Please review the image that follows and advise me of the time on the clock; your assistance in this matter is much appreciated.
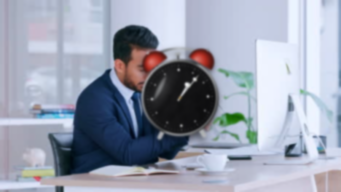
1:07
